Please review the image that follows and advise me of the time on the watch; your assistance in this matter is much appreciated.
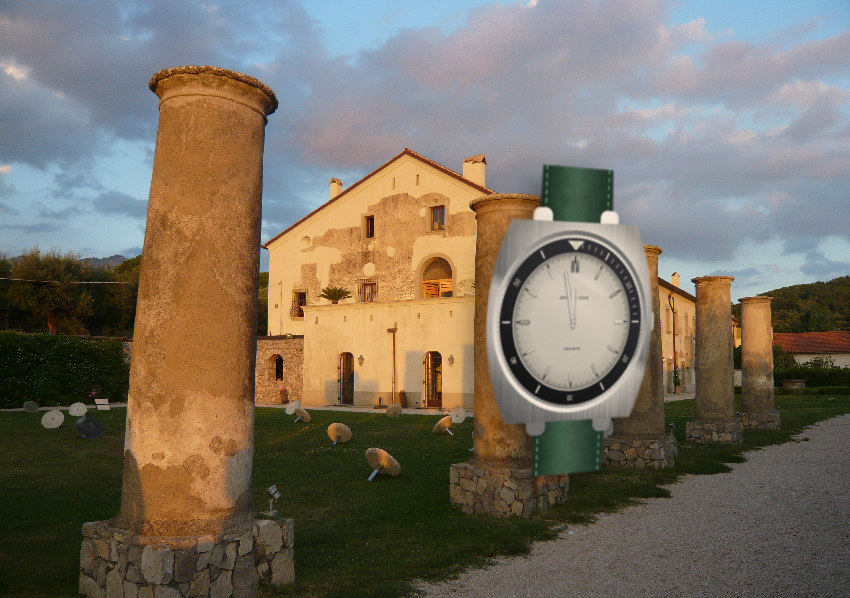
11:58
